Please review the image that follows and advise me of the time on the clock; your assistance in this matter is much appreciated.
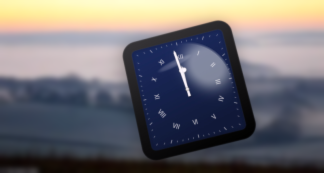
11:59
